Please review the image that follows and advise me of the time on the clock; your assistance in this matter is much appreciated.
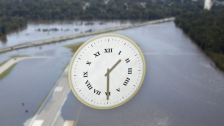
1:30
